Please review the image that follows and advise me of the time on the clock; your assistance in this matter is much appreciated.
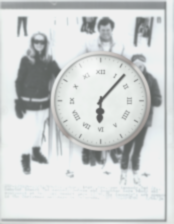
6:07
